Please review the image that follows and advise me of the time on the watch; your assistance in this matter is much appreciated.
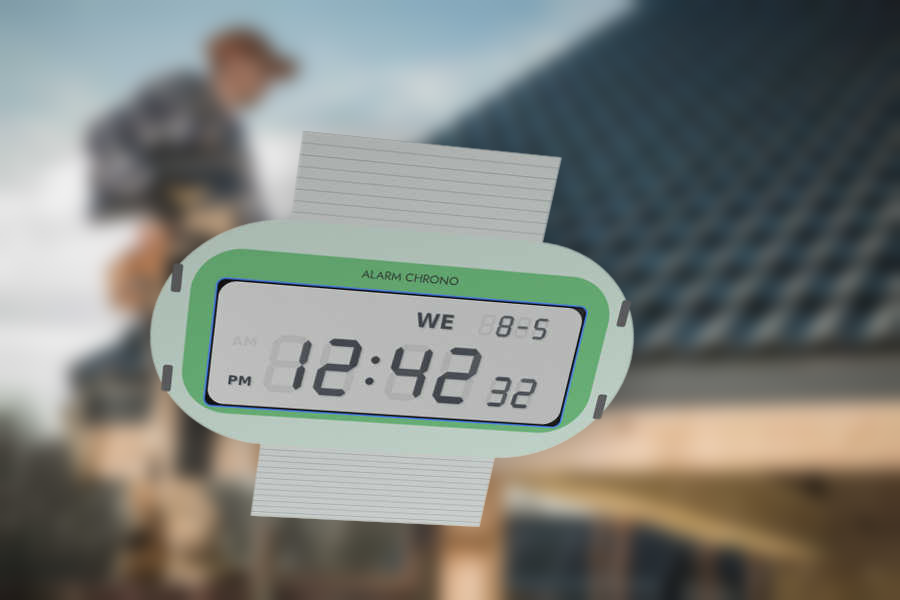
12:42:32
